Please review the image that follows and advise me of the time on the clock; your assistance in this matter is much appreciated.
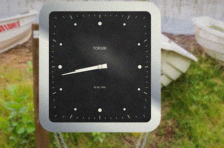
8:43
